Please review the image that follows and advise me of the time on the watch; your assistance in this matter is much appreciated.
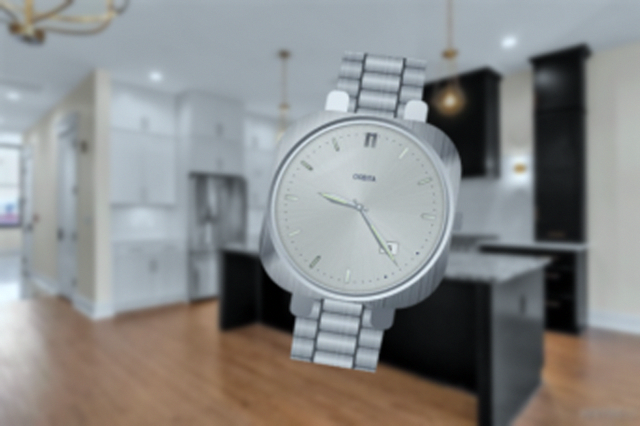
9:23
